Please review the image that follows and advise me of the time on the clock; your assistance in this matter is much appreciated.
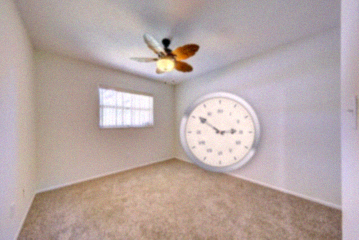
2:51
